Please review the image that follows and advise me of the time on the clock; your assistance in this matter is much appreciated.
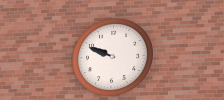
9:49
